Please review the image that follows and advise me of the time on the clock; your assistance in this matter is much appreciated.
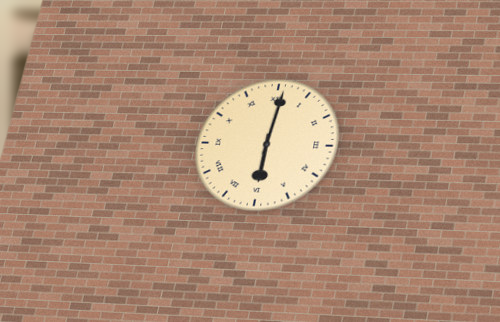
6:01
